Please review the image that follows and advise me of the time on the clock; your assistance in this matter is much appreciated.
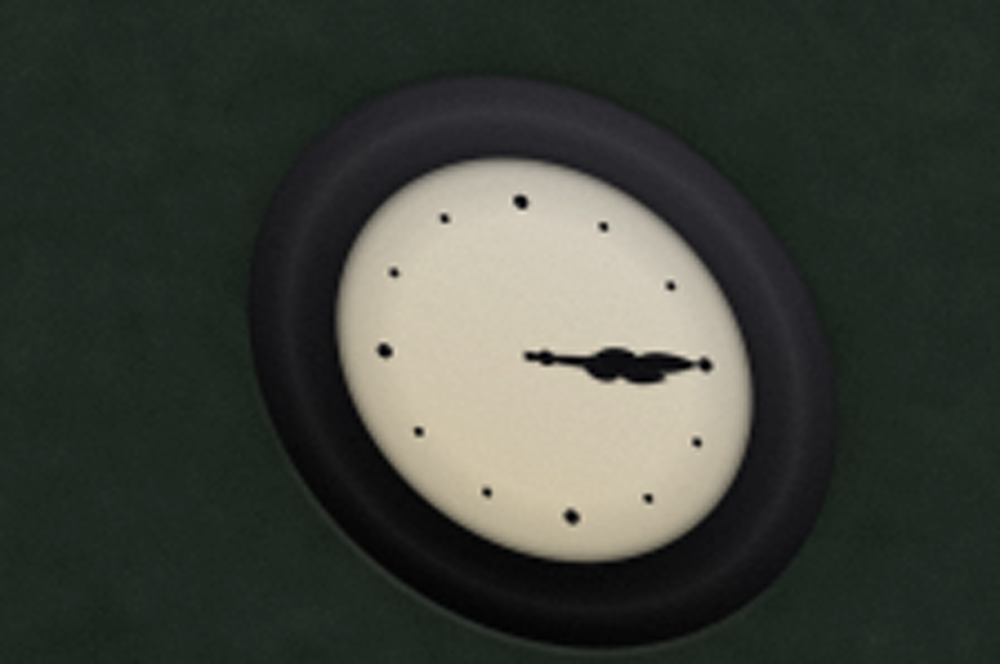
3:15
